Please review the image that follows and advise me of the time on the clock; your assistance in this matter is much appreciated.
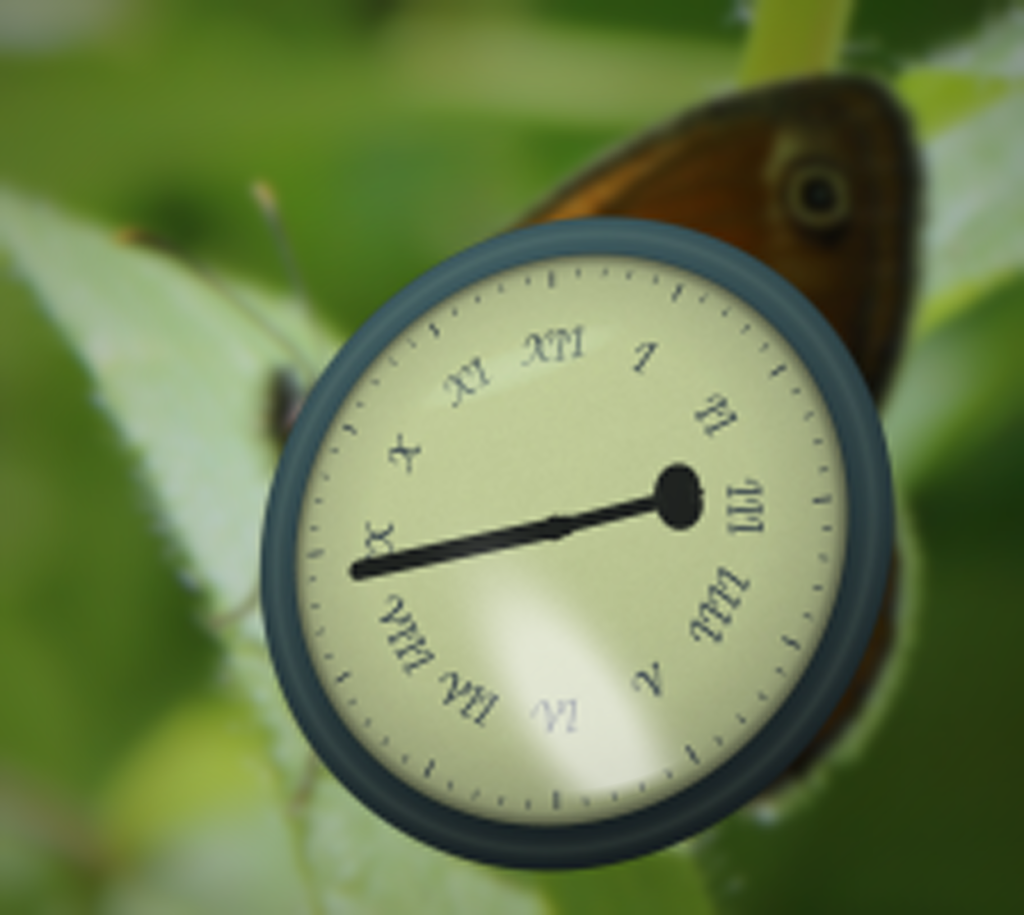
2:44
